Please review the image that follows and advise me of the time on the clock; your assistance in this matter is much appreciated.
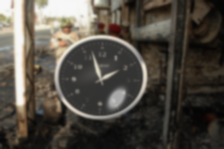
1:57
